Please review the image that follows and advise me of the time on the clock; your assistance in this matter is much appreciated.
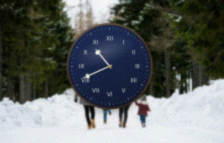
10:41
